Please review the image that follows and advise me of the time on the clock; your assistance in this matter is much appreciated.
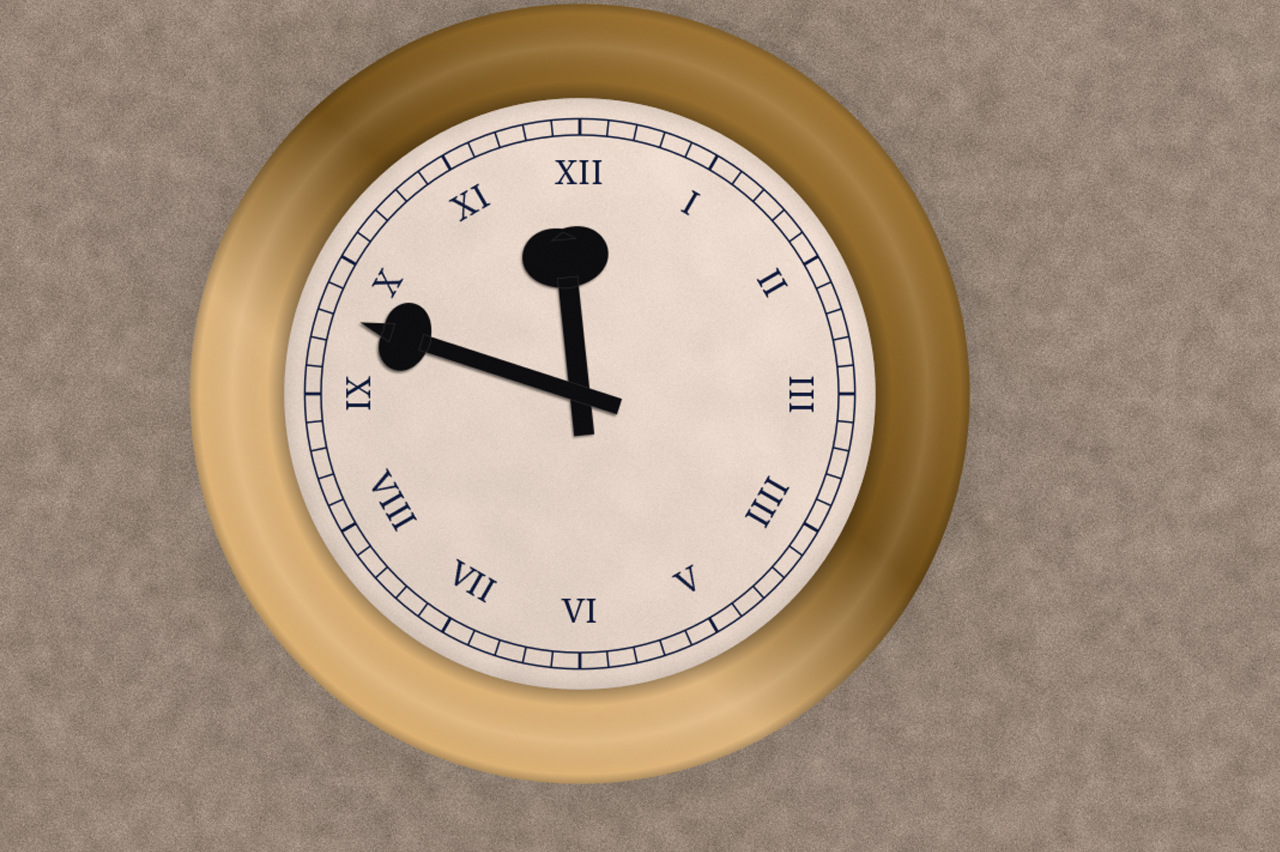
11:48
